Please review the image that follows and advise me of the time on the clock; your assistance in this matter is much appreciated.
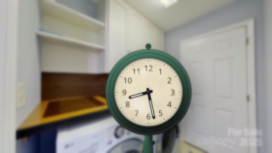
8:28
